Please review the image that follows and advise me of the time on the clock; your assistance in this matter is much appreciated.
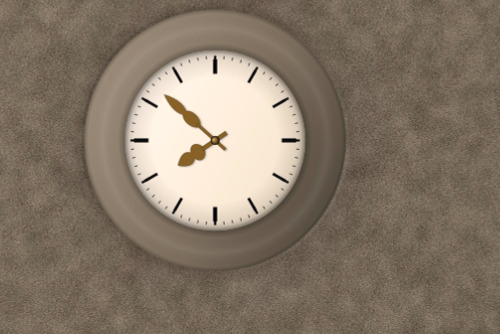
7:52
